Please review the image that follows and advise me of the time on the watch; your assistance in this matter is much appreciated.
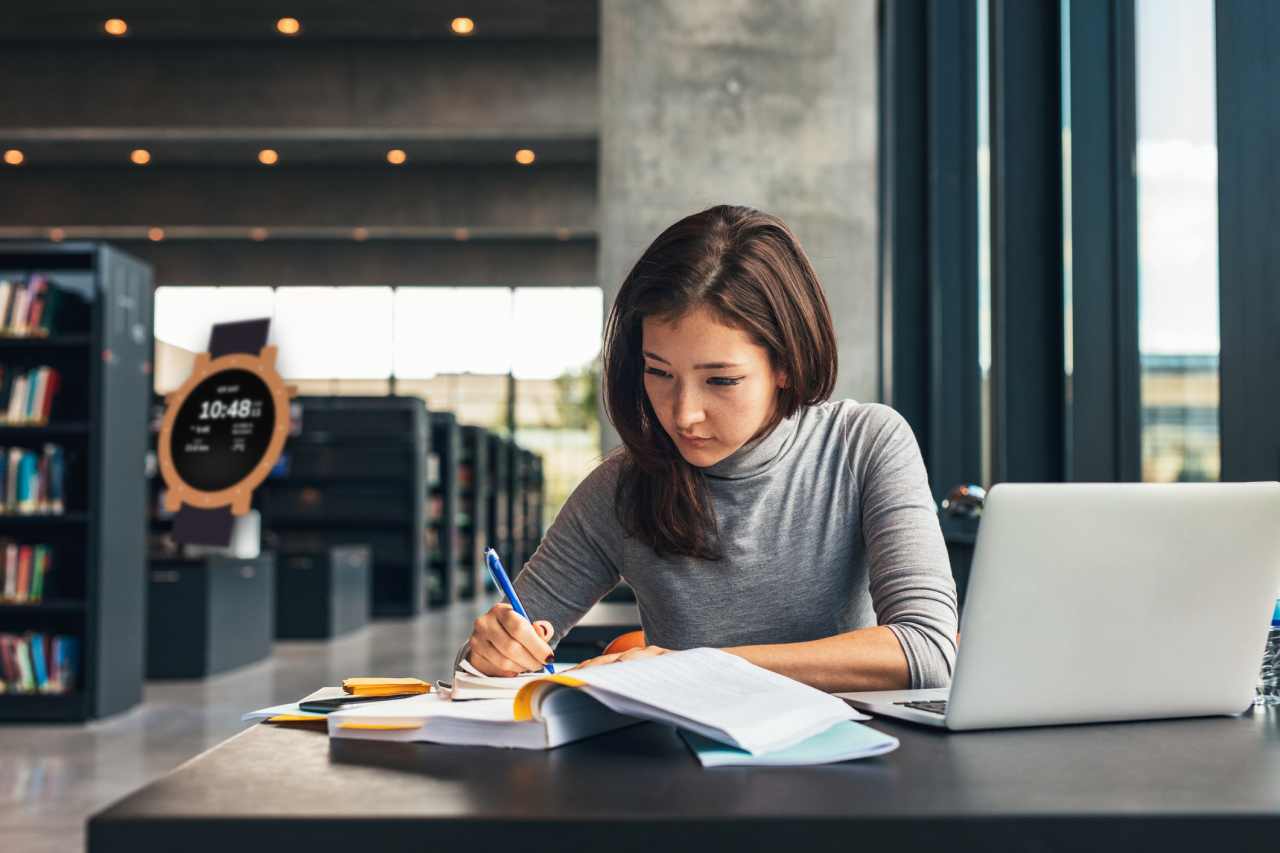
10:48
